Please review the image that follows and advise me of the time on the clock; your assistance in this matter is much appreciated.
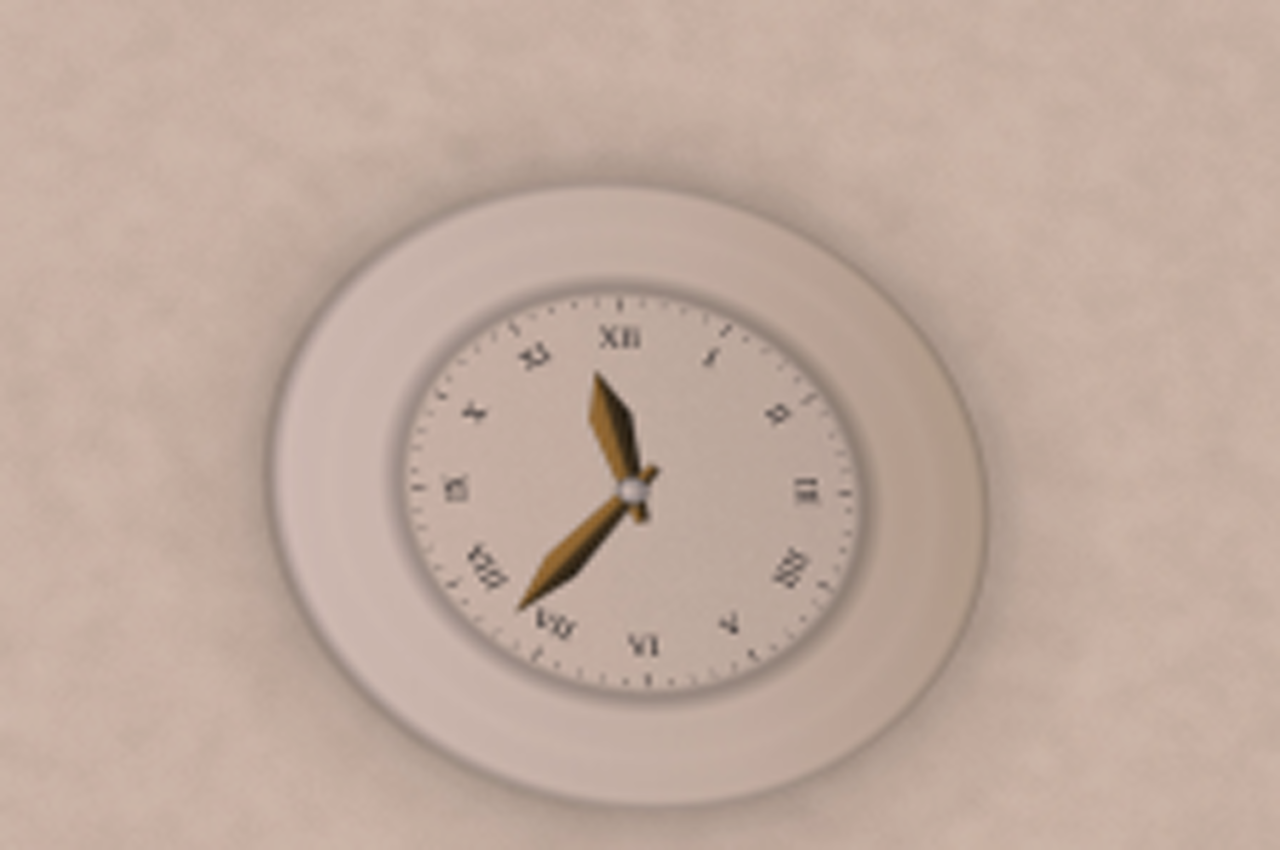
11:37
